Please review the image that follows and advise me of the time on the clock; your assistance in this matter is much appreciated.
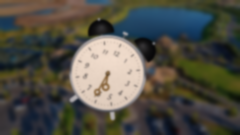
5:31
